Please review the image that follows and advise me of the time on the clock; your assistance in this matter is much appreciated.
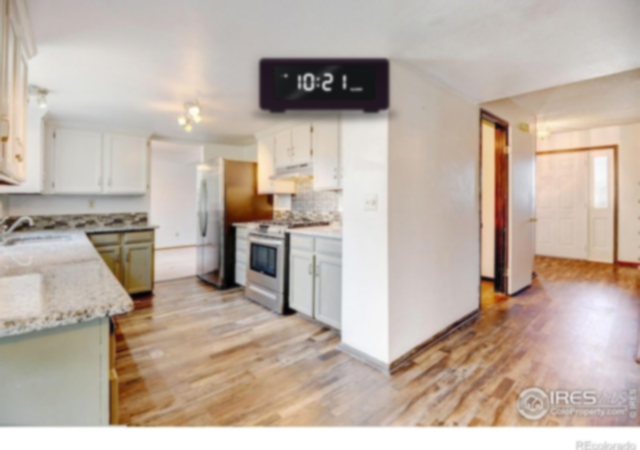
10:21
